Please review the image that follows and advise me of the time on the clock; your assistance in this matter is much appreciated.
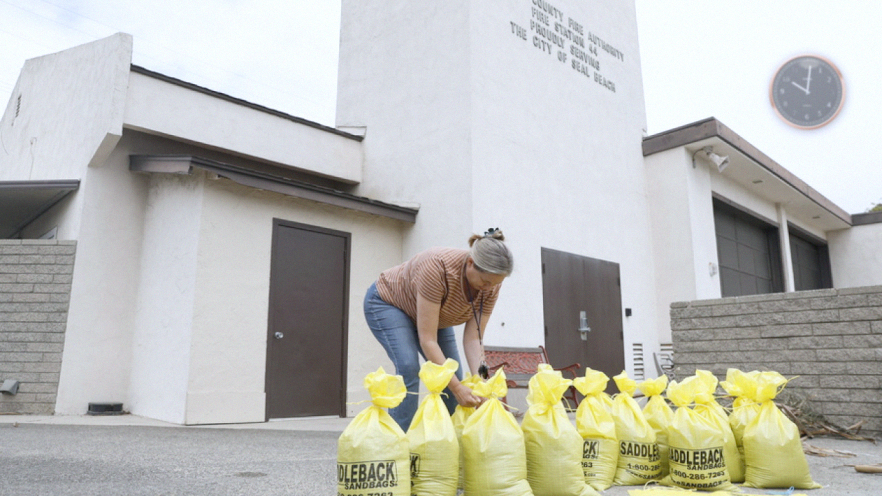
10:01
